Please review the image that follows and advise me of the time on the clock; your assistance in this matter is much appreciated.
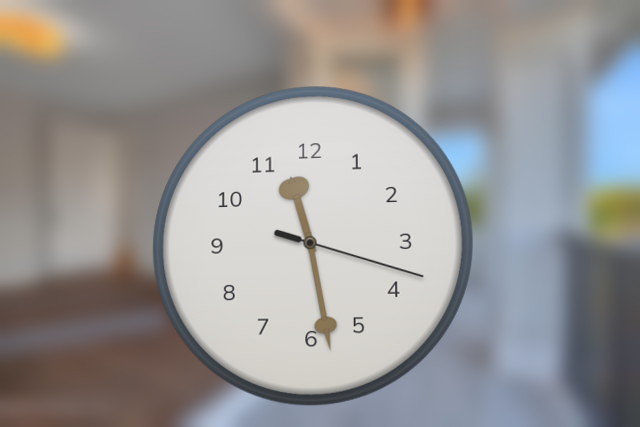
11:28:18
